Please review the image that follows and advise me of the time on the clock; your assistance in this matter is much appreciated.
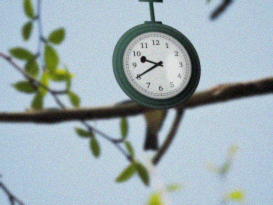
9:40
